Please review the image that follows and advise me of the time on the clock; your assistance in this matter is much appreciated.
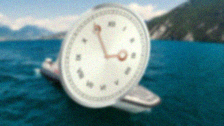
2:55
